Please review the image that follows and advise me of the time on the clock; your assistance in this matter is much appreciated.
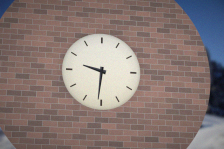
9:31
